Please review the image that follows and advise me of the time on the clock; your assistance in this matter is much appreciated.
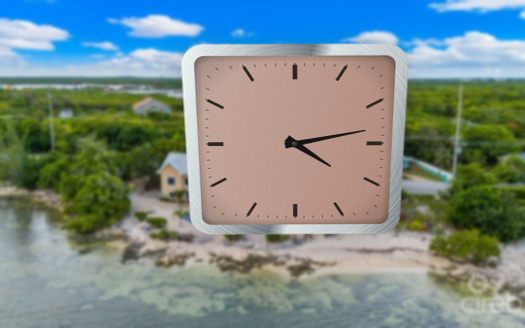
4:13
